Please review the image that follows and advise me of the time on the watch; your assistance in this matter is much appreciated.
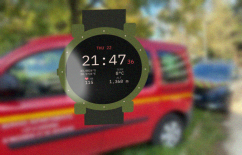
21:47
